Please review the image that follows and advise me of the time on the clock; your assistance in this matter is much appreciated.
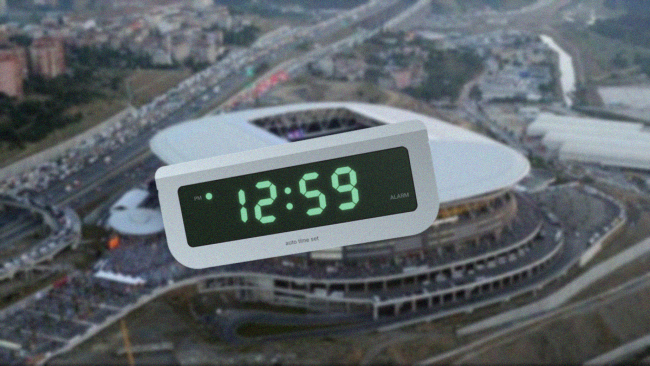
12:59
